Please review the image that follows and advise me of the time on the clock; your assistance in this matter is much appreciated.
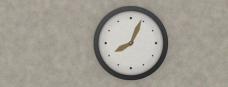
8:04
